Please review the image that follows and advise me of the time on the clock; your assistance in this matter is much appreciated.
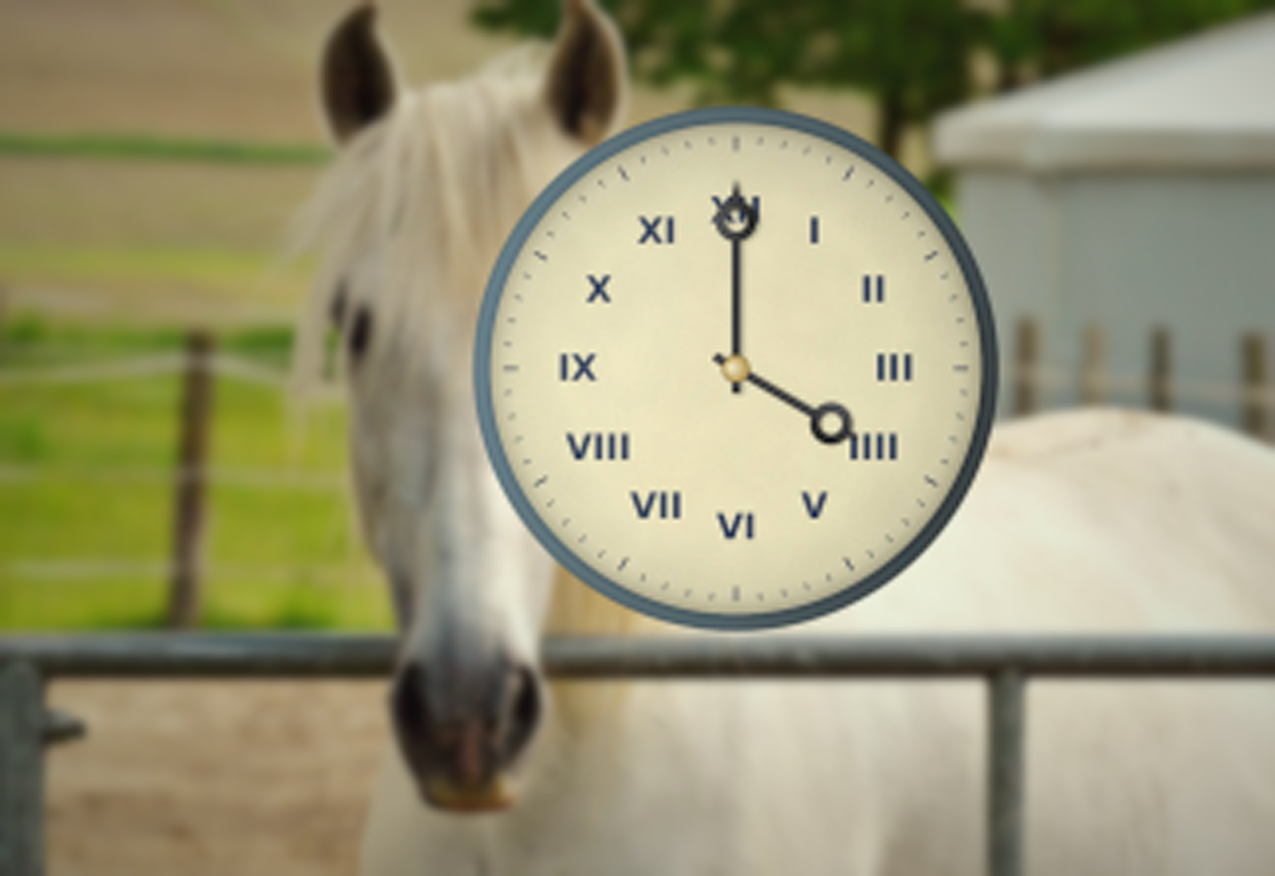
4:00
